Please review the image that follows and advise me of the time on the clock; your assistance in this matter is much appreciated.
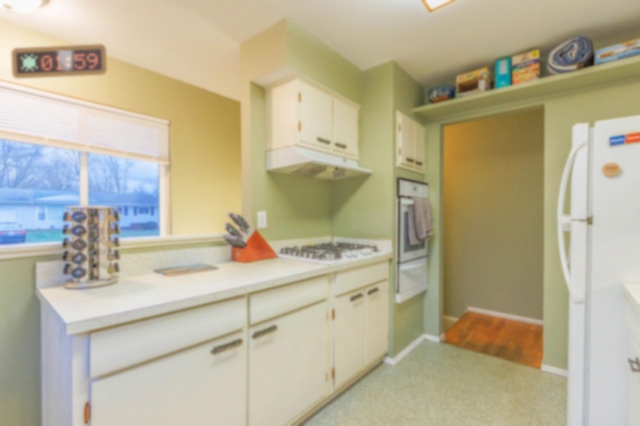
1:59
